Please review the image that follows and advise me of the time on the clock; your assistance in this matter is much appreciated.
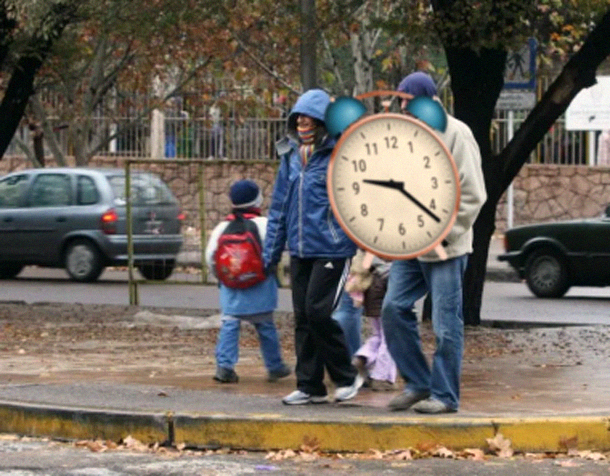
9:22
